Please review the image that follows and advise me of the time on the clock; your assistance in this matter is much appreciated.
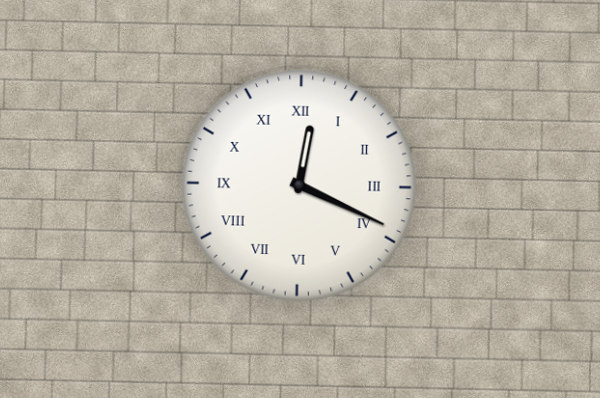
12:19
